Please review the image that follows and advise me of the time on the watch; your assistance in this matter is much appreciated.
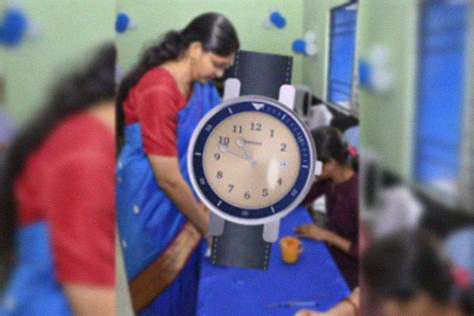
10:48
